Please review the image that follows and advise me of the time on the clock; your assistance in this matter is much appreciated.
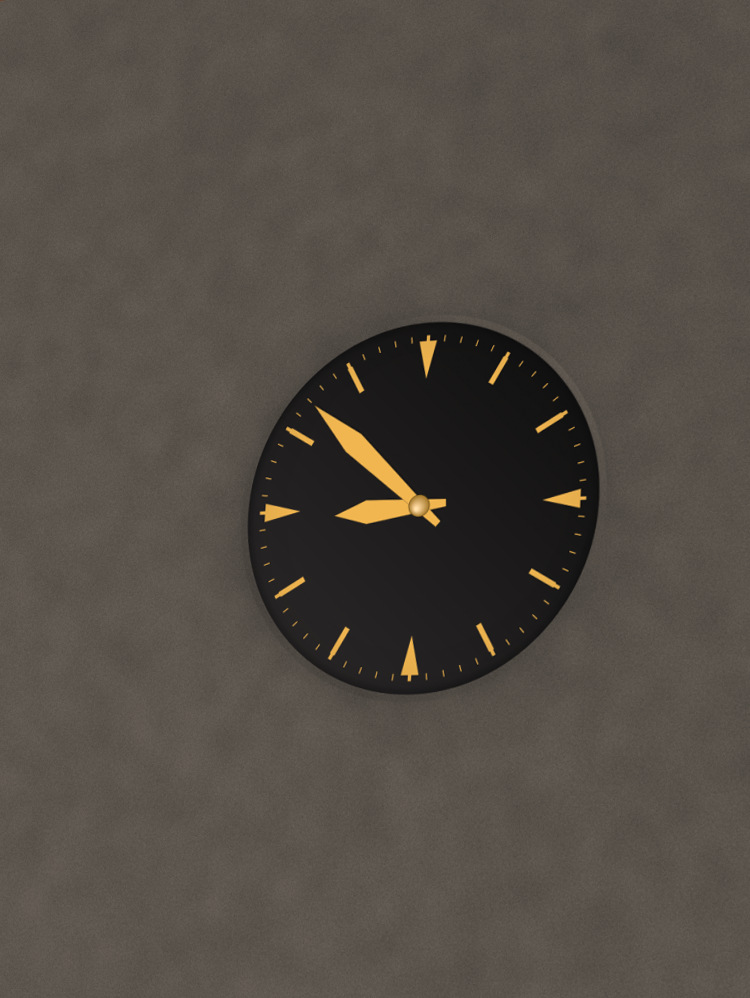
8:52
